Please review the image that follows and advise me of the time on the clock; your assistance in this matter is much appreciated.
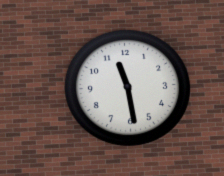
11:29
